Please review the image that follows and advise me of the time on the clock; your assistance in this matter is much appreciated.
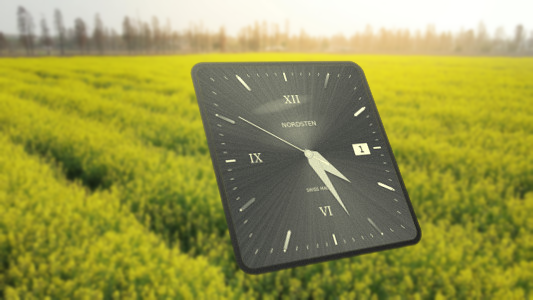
4:26:51
